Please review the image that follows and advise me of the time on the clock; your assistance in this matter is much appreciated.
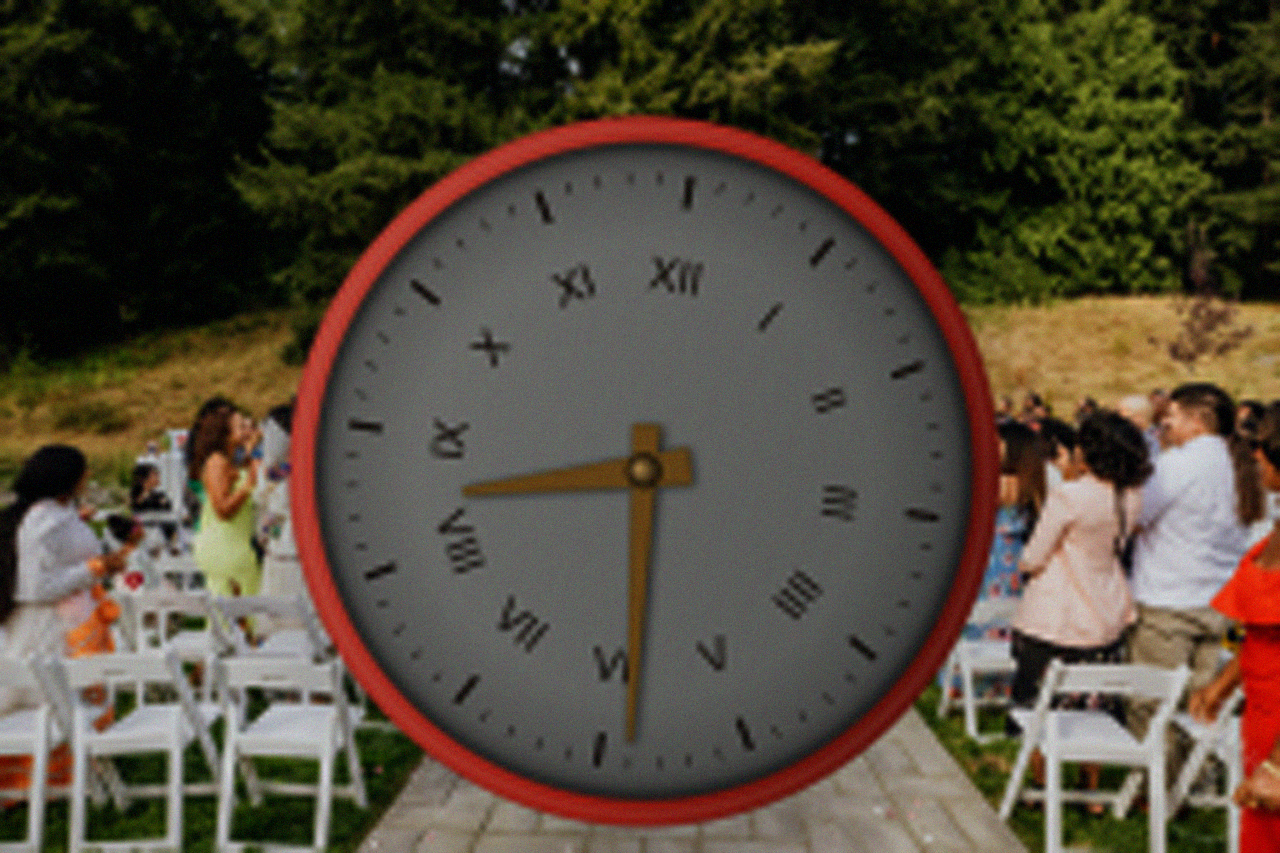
8:29
